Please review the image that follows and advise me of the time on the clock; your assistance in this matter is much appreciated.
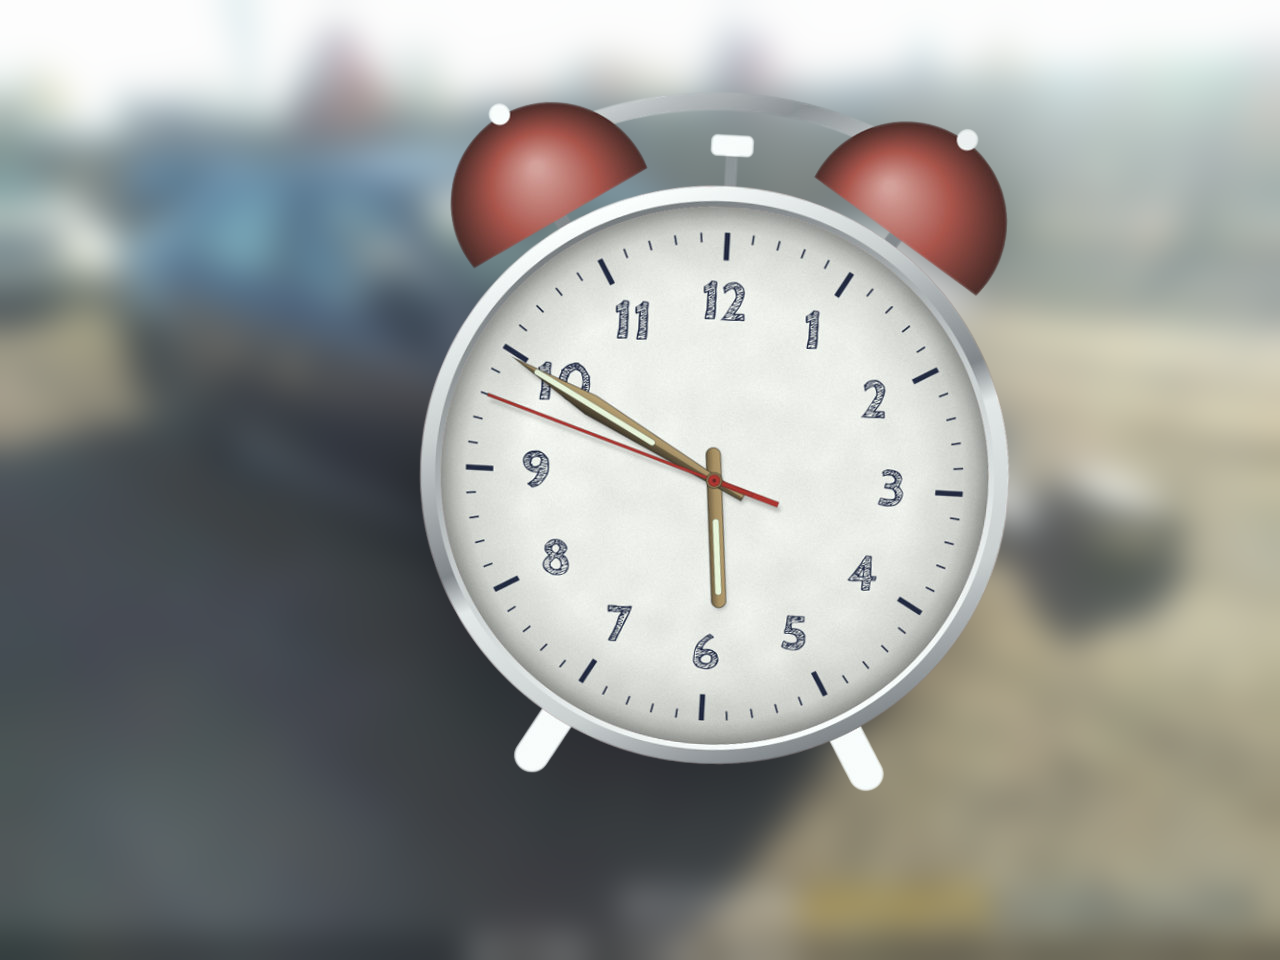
5:49:48
